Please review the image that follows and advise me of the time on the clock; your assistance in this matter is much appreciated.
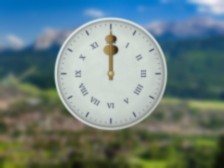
12:00
